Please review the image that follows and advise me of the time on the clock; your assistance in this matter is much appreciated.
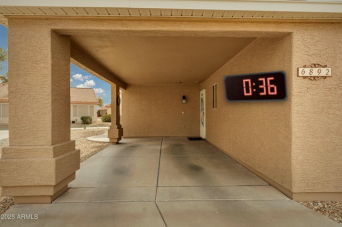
0:36
